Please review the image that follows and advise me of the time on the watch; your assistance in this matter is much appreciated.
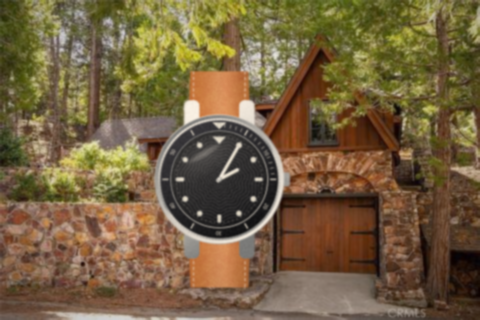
2:05
